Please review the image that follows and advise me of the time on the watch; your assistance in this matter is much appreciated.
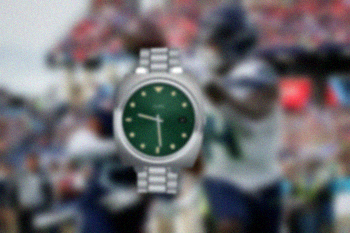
9:29
